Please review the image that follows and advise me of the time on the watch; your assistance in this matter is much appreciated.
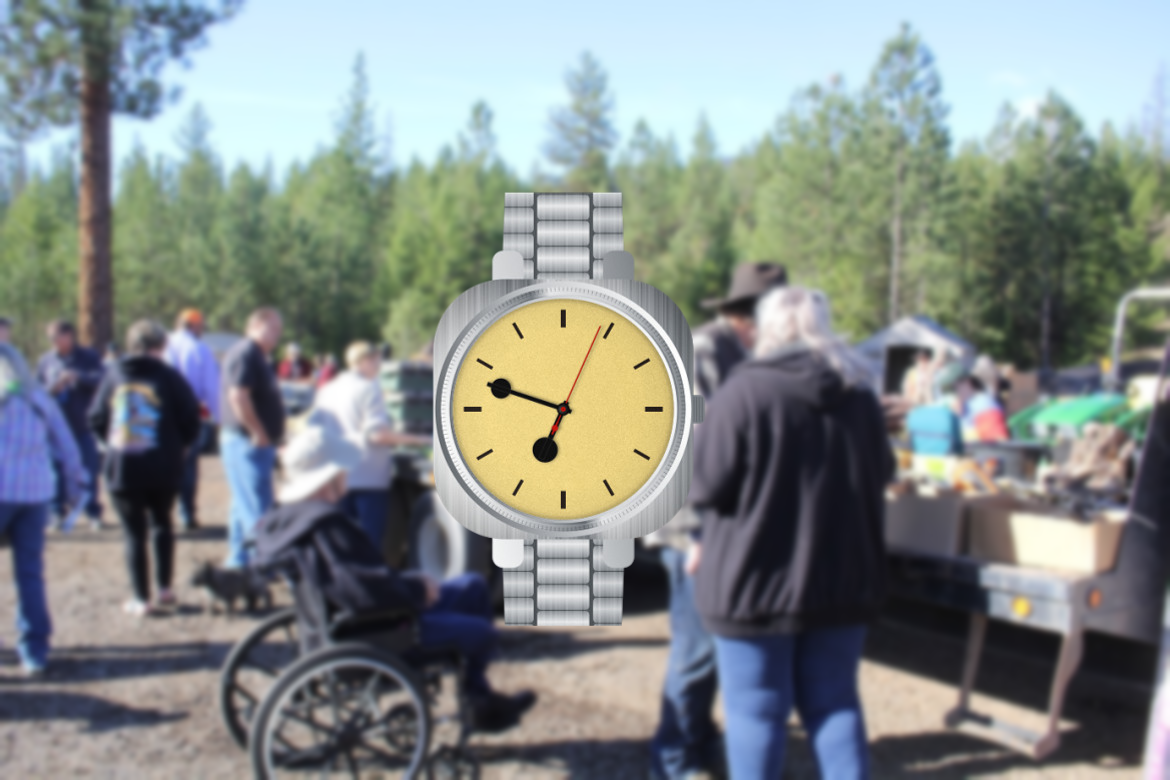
6:48:04
